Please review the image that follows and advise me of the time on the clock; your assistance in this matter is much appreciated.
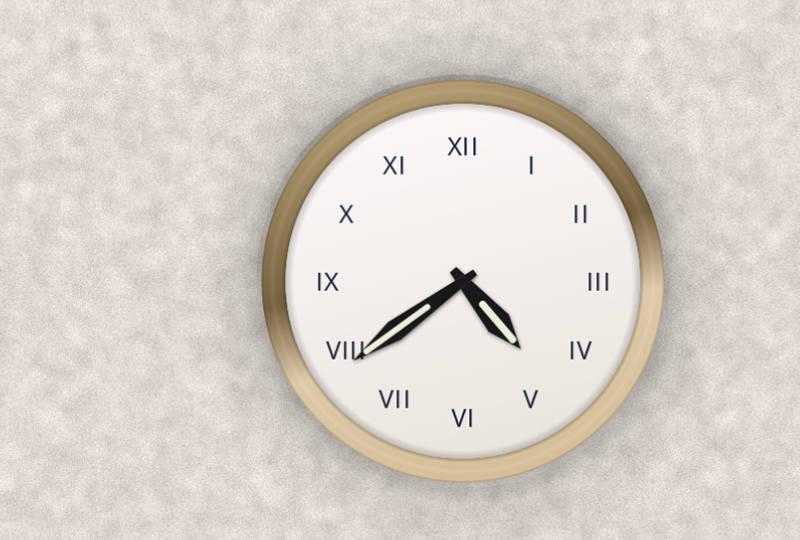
4:39
